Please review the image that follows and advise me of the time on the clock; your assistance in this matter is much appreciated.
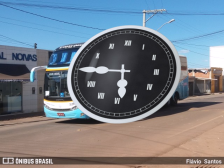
5:45
